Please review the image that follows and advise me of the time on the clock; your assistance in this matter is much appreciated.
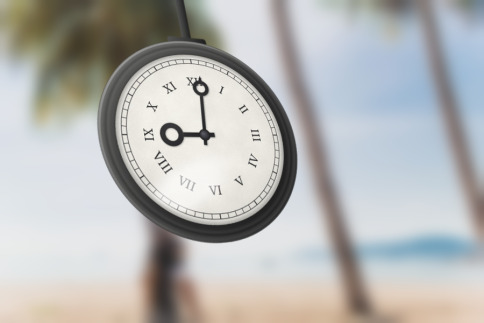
9:01
